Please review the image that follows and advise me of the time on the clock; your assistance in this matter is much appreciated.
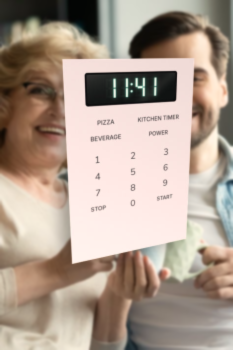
11:41
